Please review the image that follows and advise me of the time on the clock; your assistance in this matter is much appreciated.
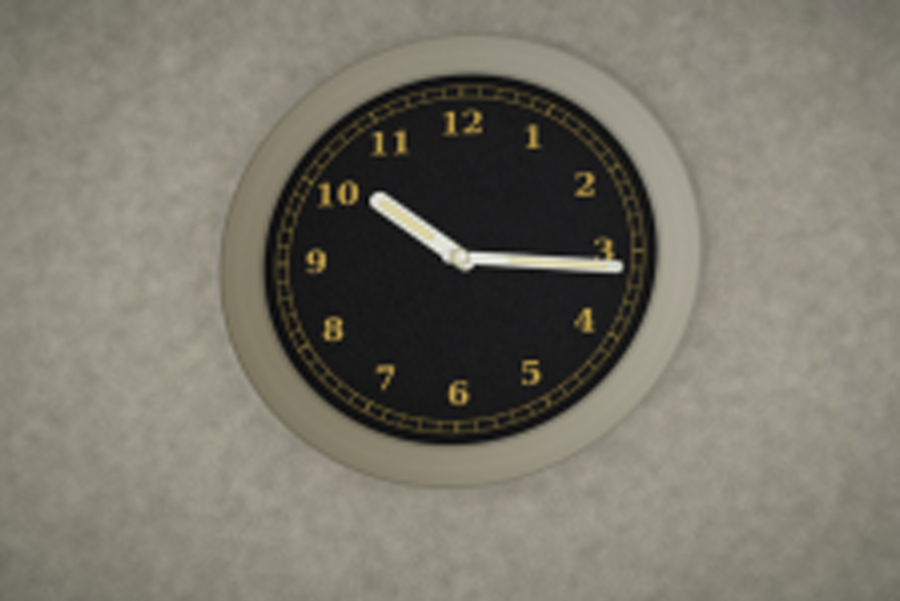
10:16
